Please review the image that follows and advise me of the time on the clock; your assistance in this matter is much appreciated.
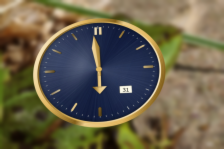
5:59
